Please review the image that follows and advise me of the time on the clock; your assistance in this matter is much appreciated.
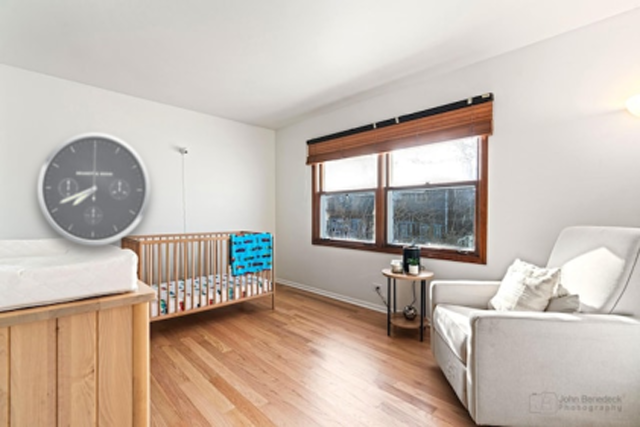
7:41
